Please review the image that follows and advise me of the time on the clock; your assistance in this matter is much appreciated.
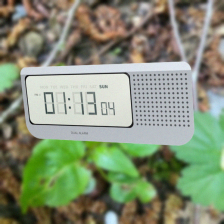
1:13:04
